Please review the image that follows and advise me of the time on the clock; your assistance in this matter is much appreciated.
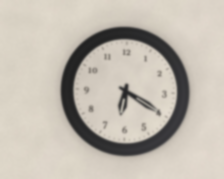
6:20
